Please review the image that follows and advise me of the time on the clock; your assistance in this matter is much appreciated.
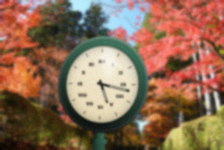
5:17
